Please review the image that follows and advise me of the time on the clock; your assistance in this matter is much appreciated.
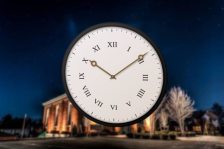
10:09
